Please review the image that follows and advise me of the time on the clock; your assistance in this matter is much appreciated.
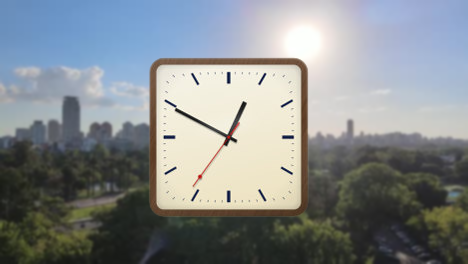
12:49:36
